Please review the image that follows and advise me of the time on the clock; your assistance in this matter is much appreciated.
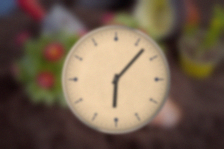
6:07
